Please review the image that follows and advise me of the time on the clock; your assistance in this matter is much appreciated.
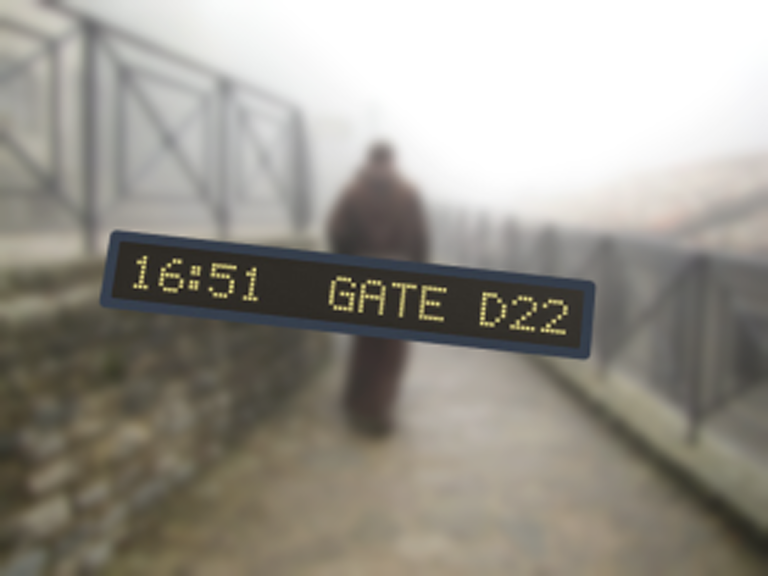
16:51
